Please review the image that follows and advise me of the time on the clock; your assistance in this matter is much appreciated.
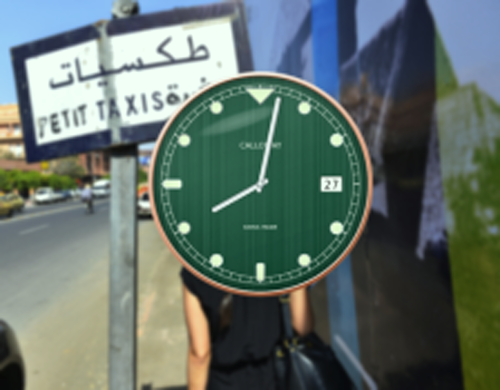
8:02
